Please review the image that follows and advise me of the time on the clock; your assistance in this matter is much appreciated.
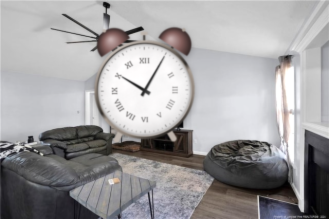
10:05
